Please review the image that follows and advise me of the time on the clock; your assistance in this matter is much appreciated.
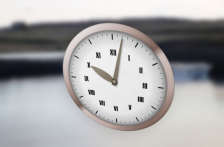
10:02
